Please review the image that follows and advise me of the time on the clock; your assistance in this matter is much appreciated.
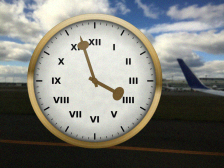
3:57
